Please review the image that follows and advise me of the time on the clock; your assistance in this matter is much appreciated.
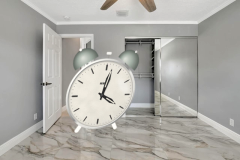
4:02
